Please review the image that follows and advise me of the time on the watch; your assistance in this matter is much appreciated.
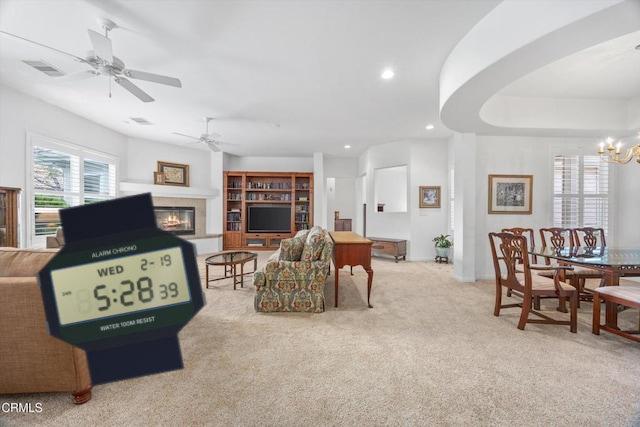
5:28:39
